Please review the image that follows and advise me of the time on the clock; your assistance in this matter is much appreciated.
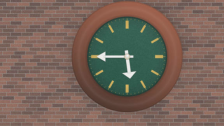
5:45
